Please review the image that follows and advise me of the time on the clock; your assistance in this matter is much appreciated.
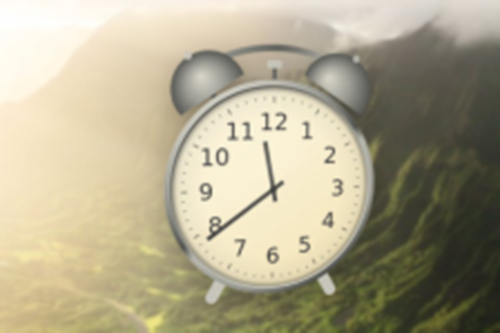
11:39
